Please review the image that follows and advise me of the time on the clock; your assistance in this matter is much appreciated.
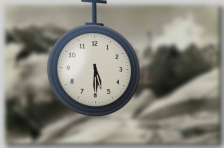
5:30
